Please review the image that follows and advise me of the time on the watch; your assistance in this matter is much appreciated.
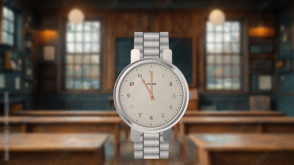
11:00
